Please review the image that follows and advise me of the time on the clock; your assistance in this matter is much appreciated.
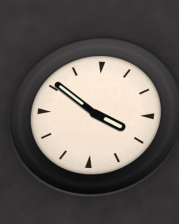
3:51
